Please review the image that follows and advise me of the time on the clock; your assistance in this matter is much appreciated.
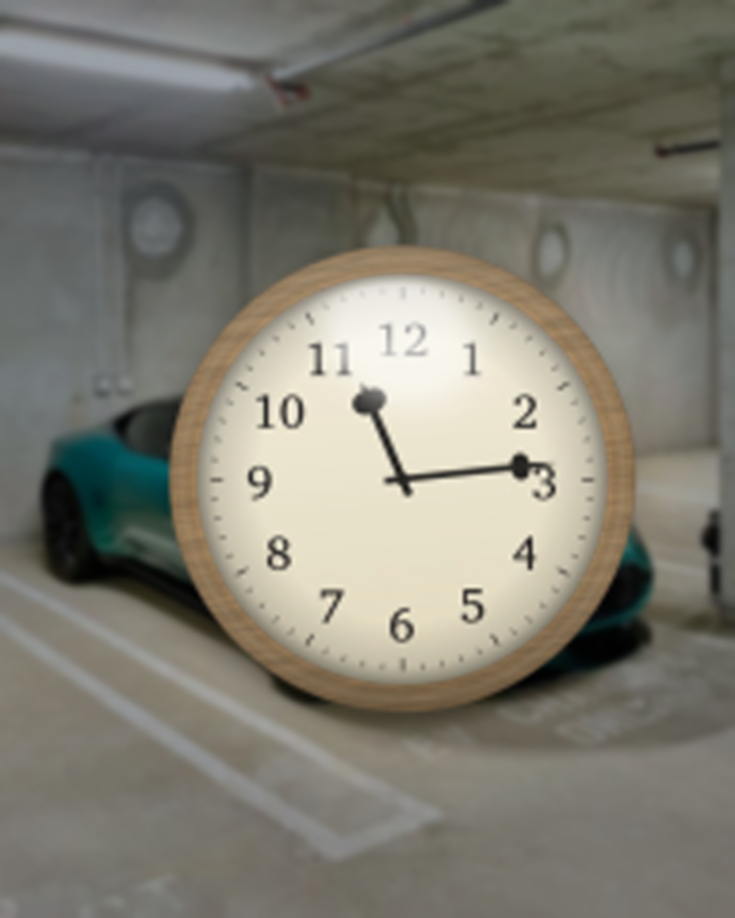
11:14
